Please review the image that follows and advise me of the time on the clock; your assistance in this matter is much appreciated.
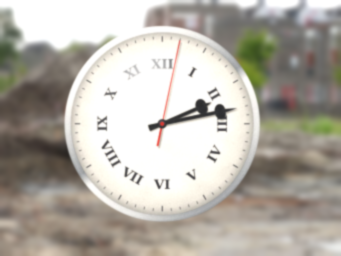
2:13:02
